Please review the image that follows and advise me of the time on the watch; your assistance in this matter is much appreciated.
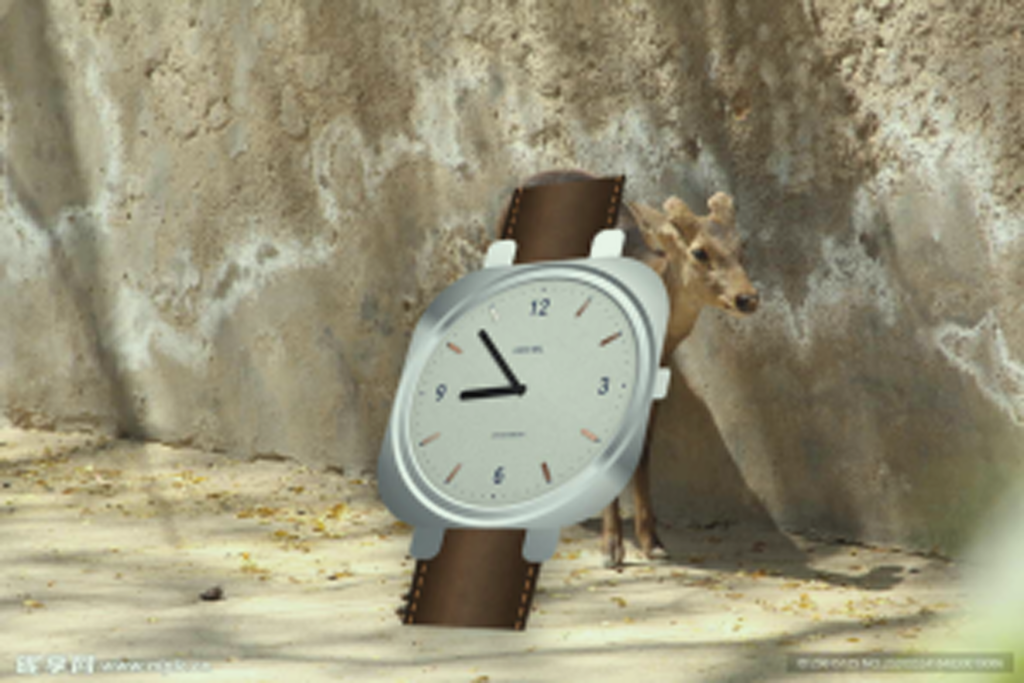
8:53
